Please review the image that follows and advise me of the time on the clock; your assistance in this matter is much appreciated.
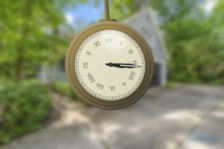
3:16
